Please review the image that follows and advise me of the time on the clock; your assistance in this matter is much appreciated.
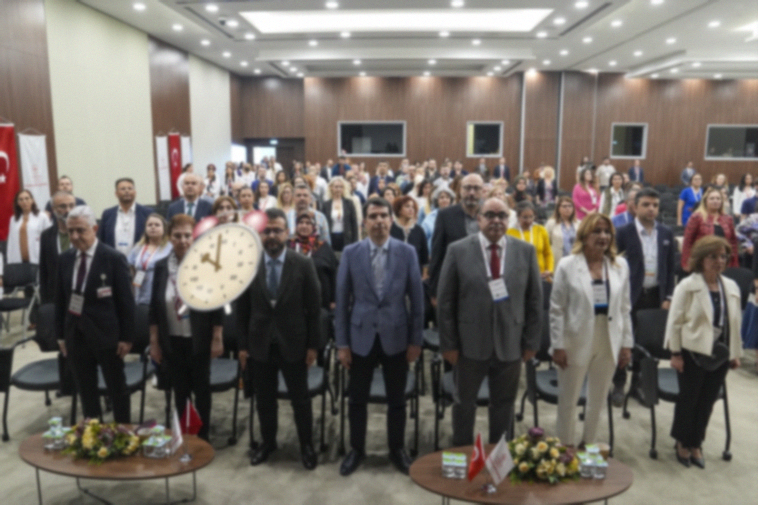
9:58
